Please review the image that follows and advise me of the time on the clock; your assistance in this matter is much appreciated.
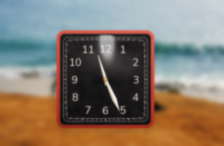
11:26
